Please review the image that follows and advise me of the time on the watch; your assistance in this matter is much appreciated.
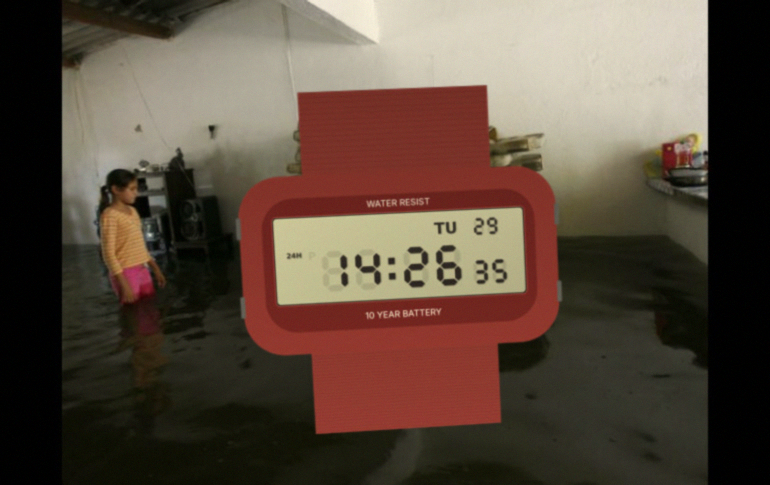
14:26:35
